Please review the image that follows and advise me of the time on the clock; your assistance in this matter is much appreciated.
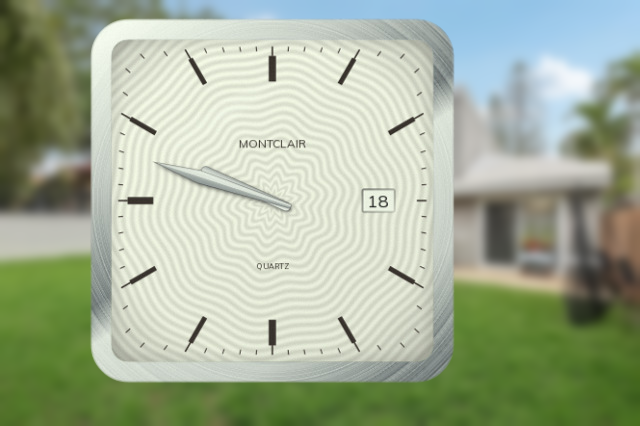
9:48
